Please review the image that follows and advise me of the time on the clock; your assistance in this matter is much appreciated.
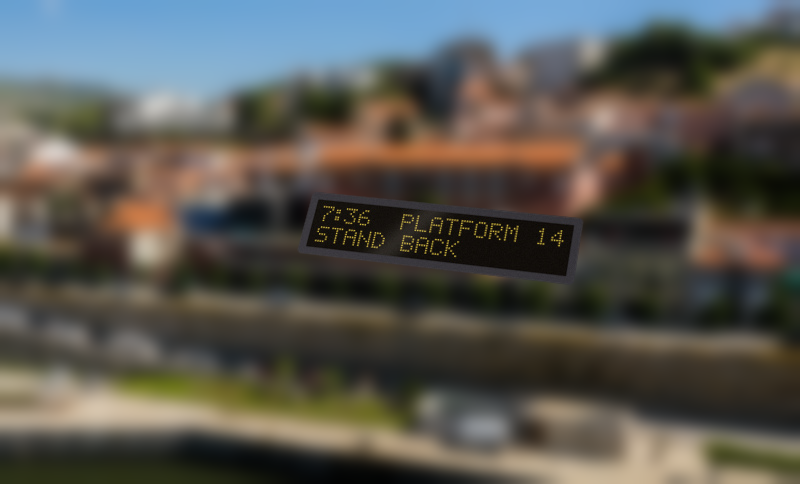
7:36
